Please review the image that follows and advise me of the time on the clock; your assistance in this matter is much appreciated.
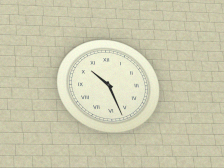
10:27
